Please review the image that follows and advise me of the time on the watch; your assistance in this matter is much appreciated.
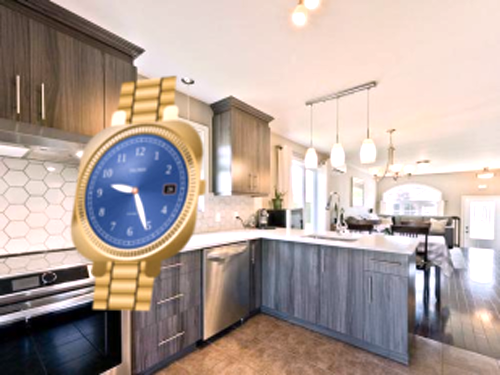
9:26
